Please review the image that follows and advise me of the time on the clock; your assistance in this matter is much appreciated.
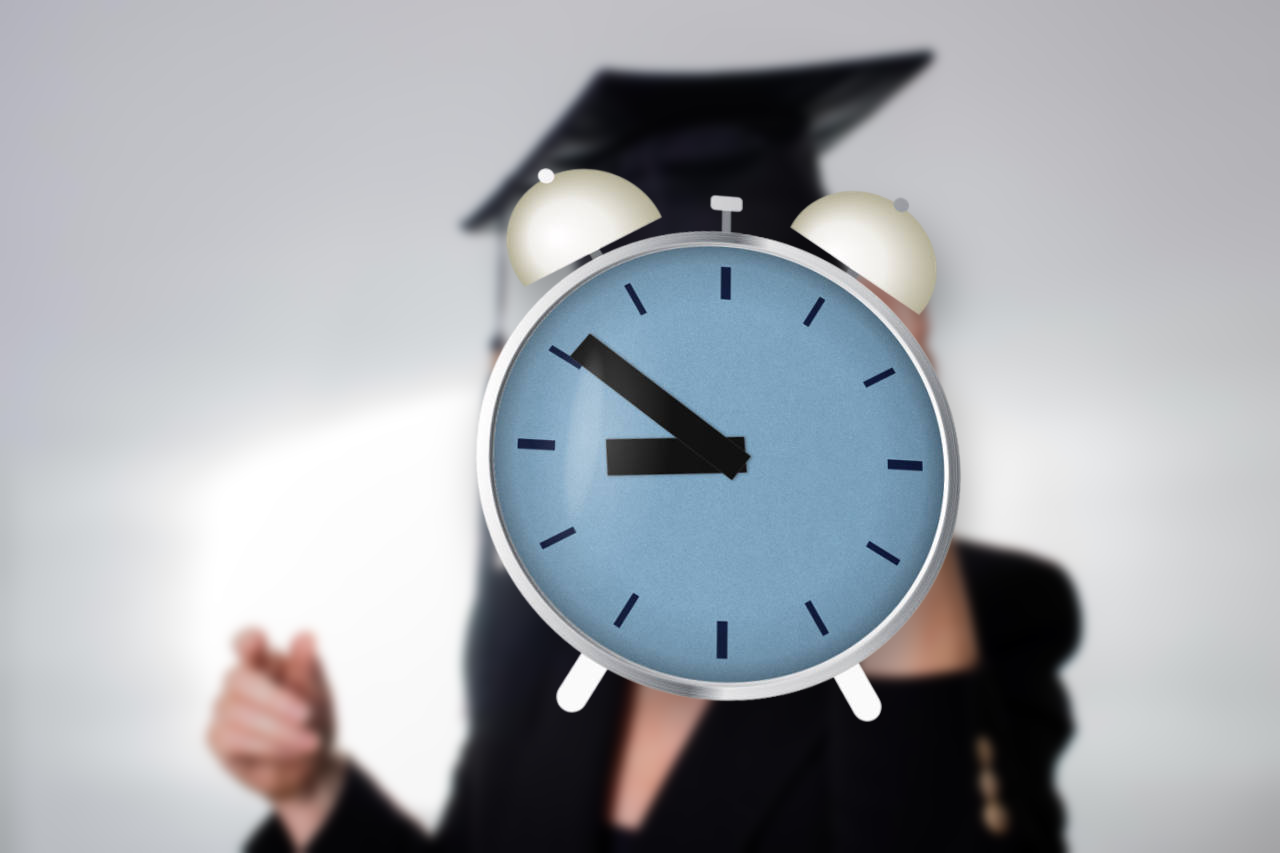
8:51
